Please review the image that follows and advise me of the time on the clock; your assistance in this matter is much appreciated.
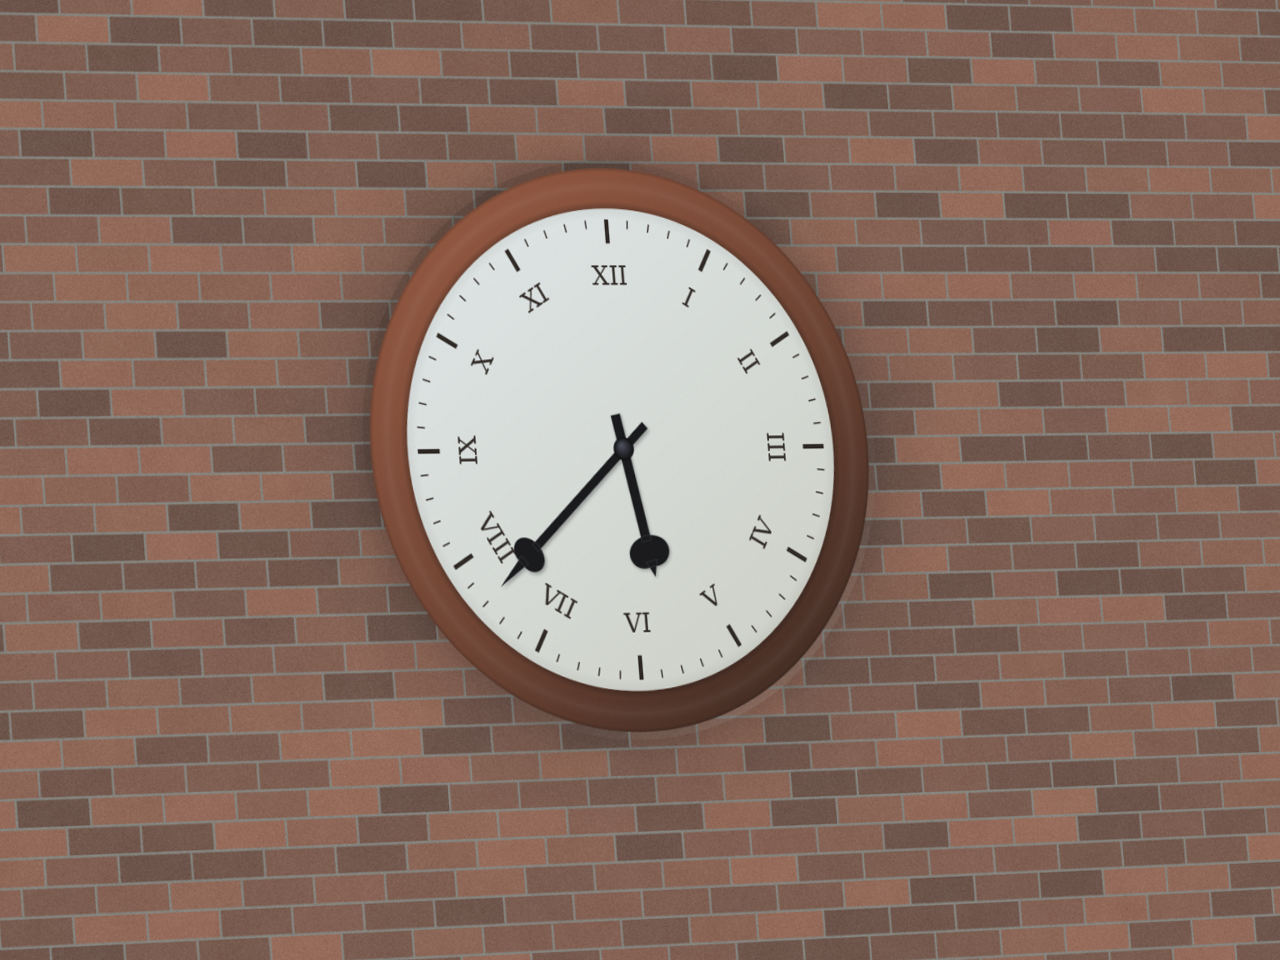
5:38
